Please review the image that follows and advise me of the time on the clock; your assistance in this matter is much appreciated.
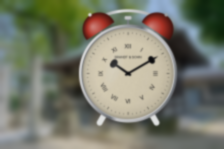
10:10
